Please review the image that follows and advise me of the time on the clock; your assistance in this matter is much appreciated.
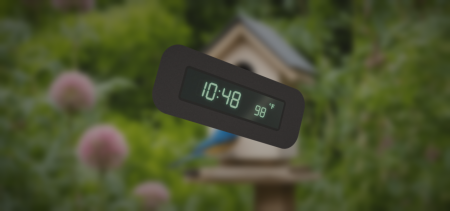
10:48
